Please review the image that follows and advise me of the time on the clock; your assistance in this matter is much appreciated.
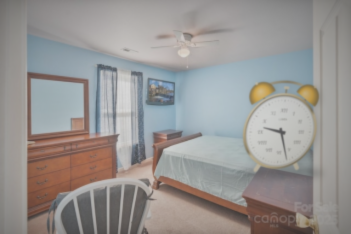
9:27
